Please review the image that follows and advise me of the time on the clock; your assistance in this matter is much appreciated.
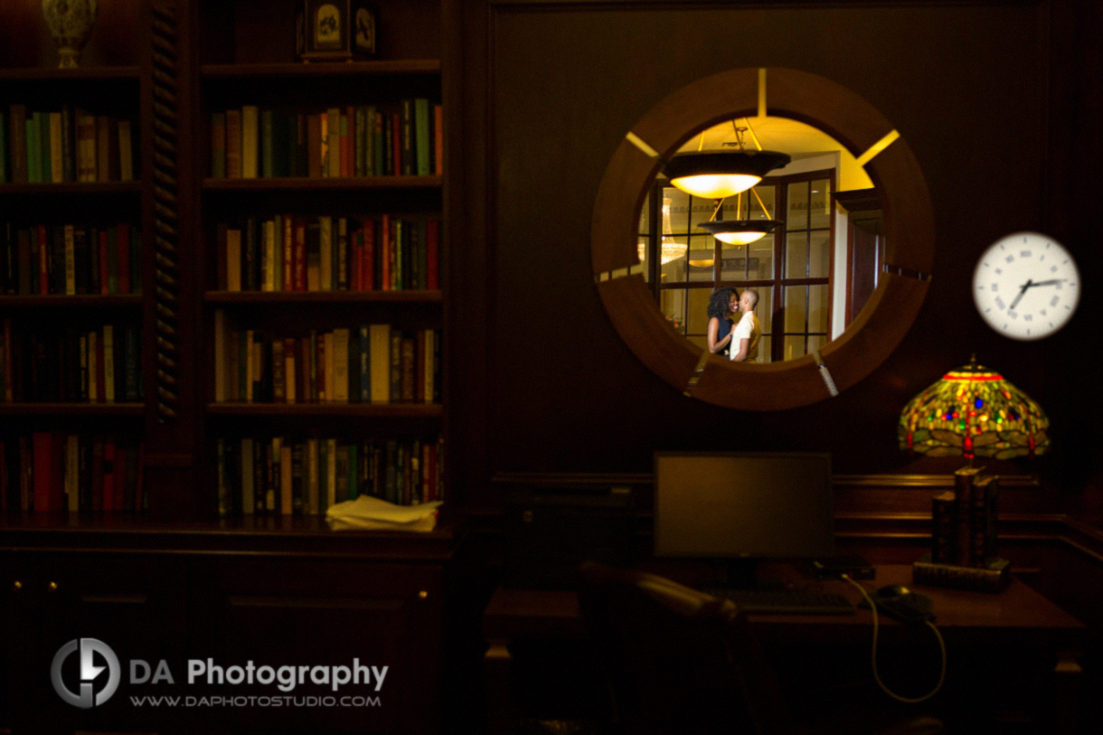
7:14
